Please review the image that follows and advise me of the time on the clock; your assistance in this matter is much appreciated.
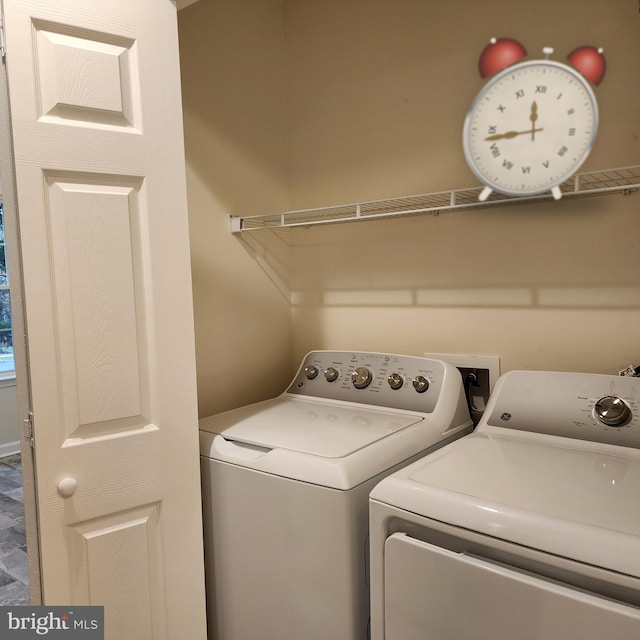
11:43
